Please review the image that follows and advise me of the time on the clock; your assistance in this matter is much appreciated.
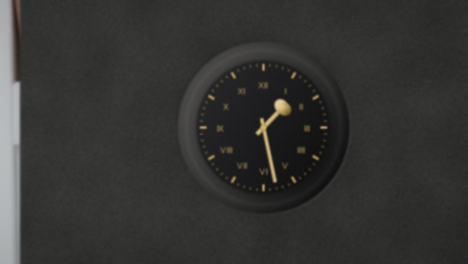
1:28
